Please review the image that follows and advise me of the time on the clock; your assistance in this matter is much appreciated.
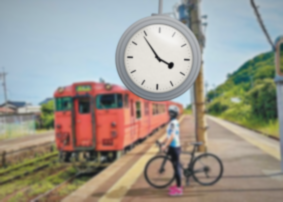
3:54
